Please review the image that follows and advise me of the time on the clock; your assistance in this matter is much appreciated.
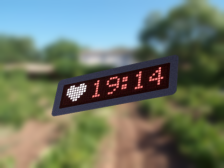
19:14
